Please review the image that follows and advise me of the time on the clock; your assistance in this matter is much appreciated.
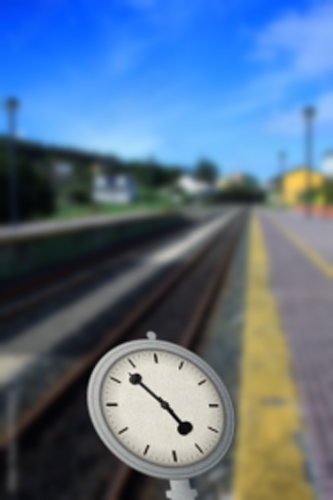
4:53
